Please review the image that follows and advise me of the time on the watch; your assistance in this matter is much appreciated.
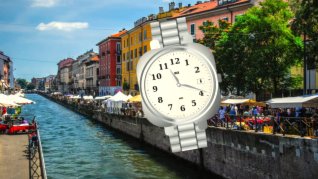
11:19
